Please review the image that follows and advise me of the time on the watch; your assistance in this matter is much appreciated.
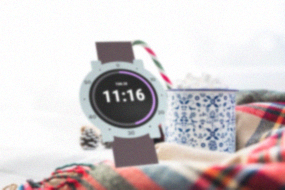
11:16
